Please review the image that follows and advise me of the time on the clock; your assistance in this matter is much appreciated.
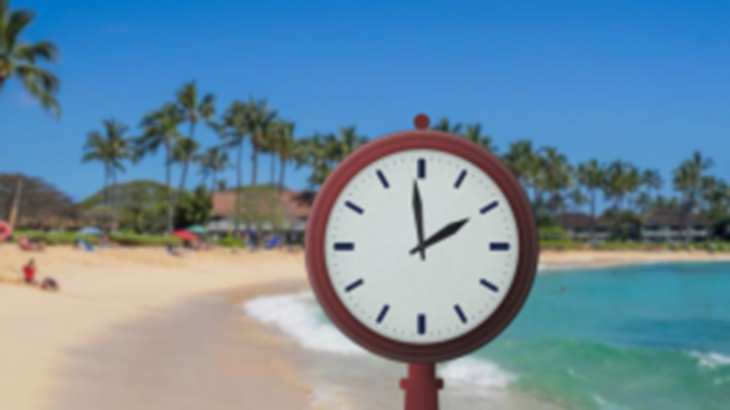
1:59
